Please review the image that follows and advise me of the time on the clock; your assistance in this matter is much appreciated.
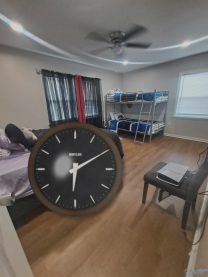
6:10
